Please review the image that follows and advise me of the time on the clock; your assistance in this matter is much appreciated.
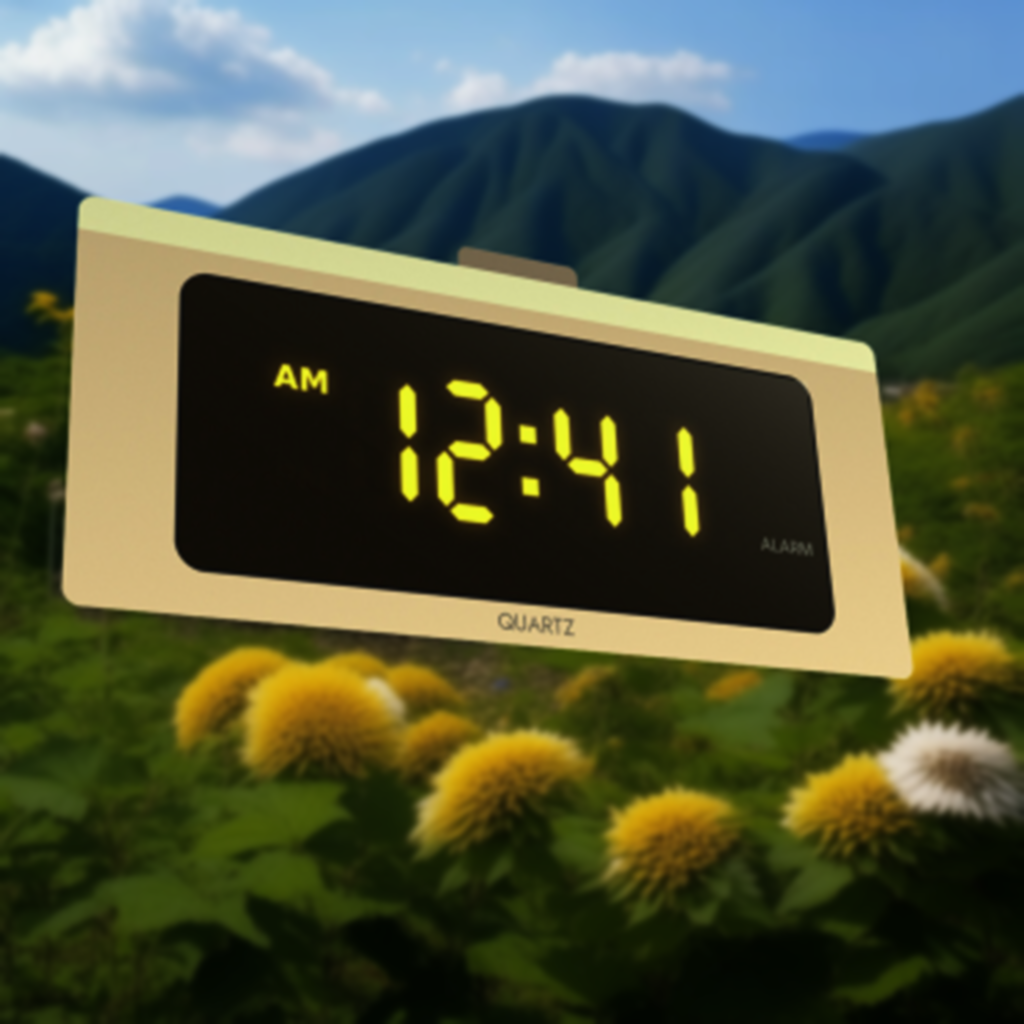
12:41
